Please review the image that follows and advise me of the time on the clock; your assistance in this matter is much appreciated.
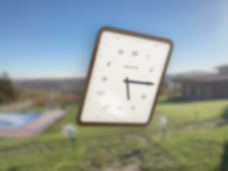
5:15
